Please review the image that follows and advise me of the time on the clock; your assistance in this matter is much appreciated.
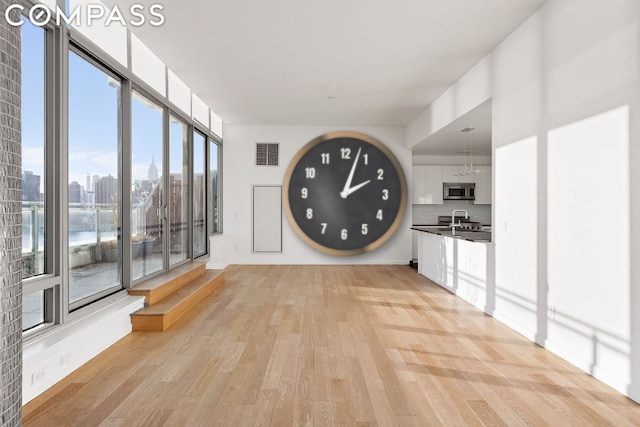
2:03
